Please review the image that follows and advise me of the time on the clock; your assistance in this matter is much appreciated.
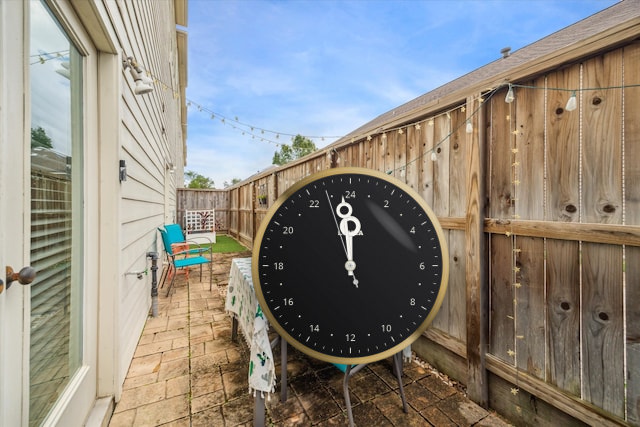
23:58:57
